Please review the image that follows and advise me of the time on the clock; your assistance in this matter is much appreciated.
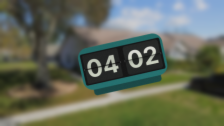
4:02
